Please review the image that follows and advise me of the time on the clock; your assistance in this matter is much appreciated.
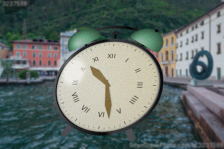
10:28
